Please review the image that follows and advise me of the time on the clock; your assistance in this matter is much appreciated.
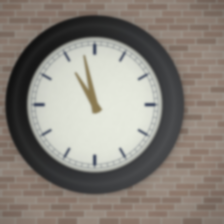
10:58
